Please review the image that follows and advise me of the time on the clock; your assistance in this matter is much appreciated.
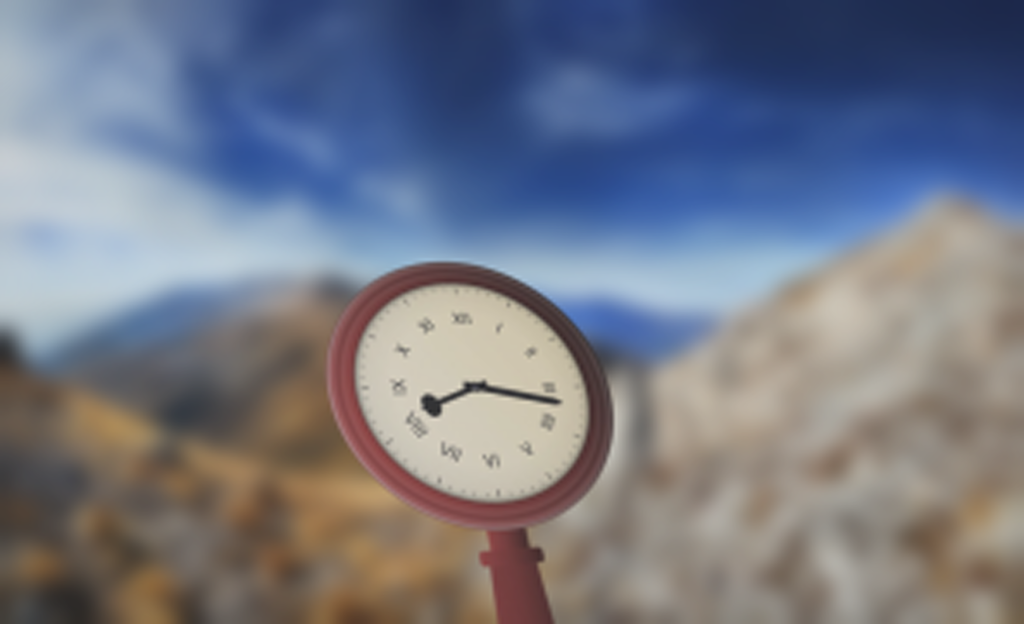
8:17
